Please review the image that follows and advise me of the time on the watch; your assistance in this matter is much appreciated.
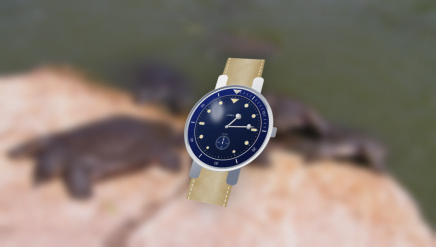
1:14
